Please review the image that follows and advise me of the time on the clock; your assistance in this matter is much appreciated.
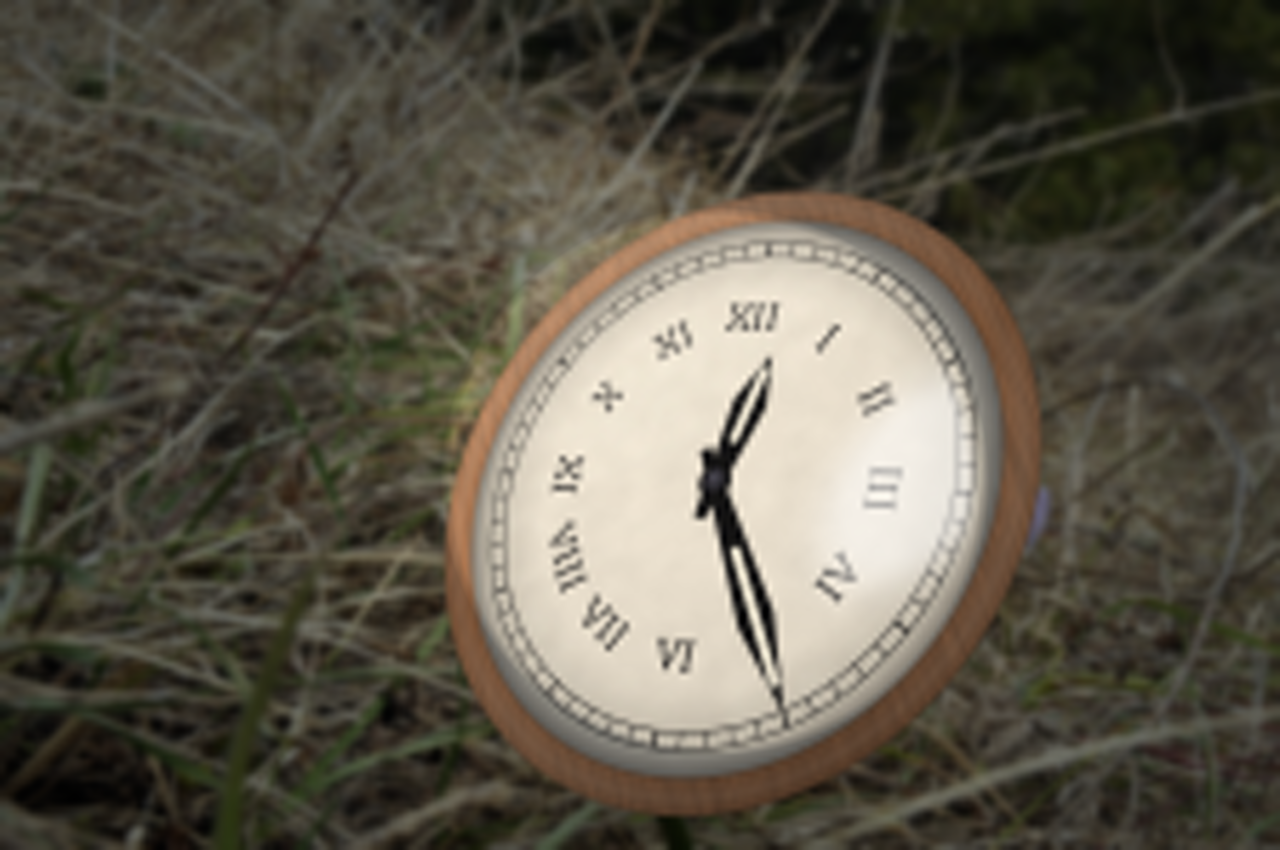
12:25
